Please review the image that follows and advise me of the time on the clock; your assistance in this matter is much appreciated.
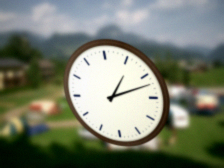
1:12
